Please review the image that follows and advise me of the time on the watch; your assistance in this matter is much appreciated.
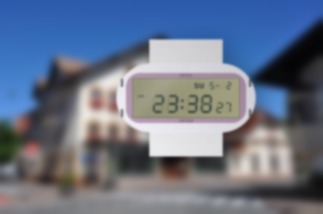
23:38
